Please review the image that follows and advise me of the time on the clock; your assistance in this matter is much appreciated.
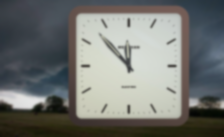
11:53
